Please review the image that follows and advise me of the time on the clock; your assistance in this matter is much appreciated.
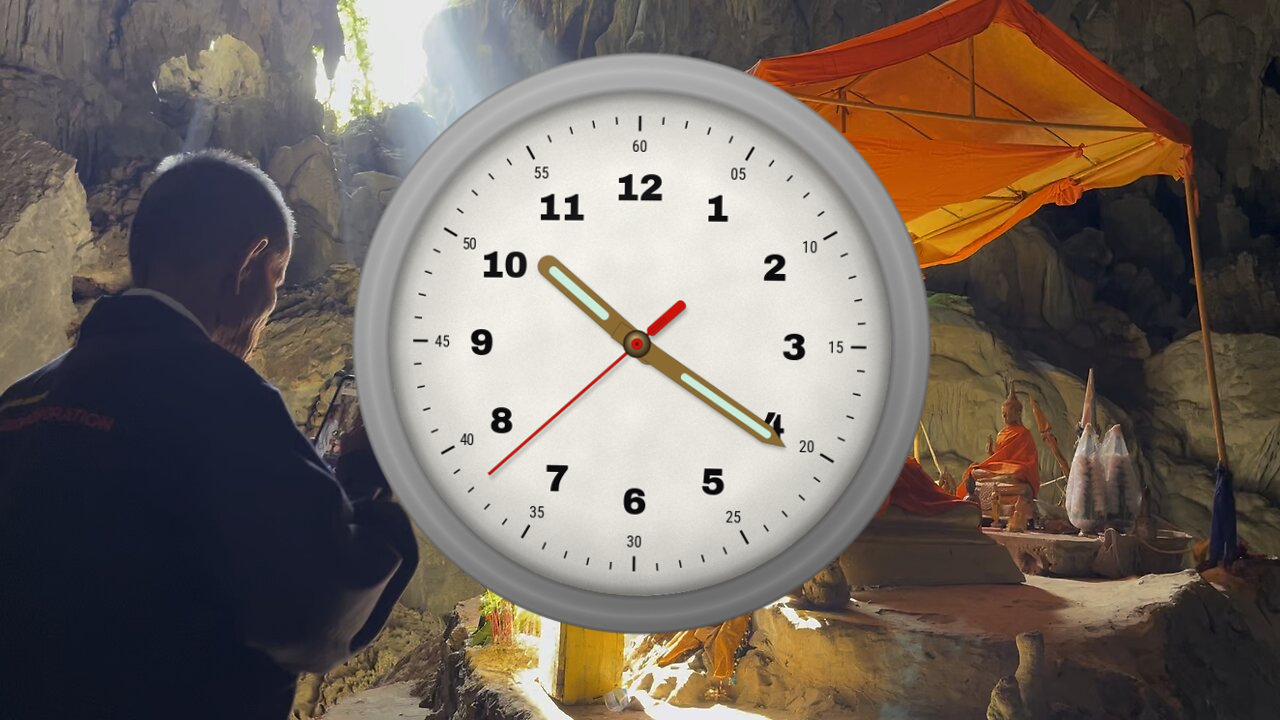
10:20:38
